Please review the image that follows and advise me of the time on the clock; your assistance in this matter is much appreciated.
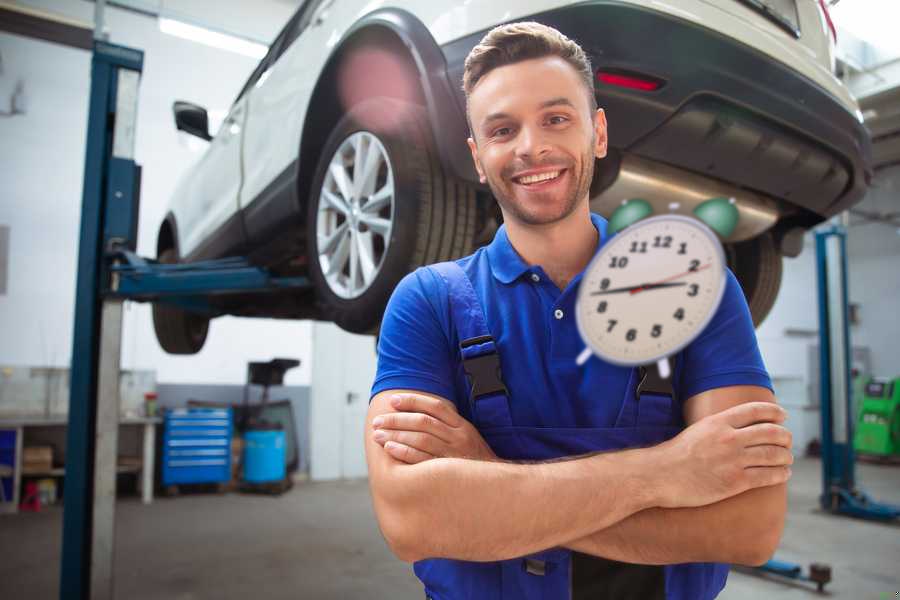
2:43:11
